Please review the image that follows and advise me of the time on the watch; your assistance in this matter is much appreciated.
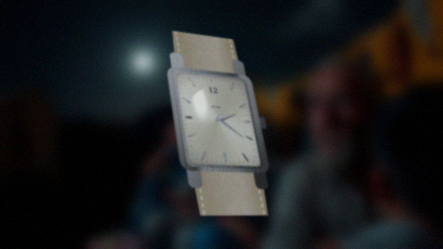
2:21
